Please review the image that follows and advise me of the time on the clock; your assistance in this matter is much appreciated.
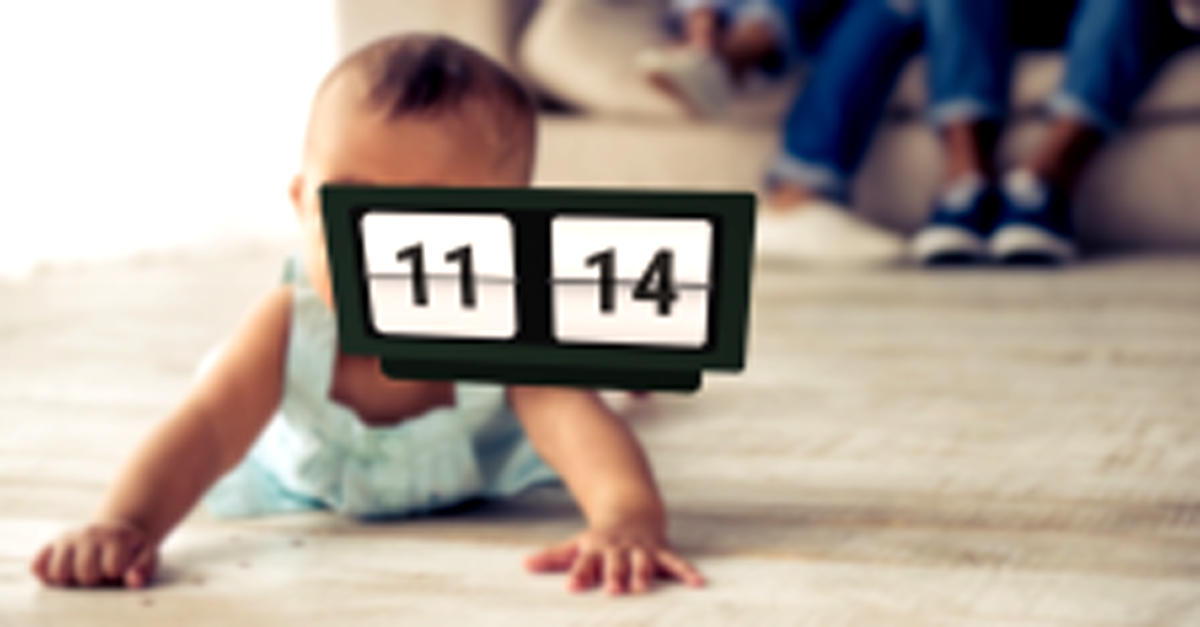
11:14
